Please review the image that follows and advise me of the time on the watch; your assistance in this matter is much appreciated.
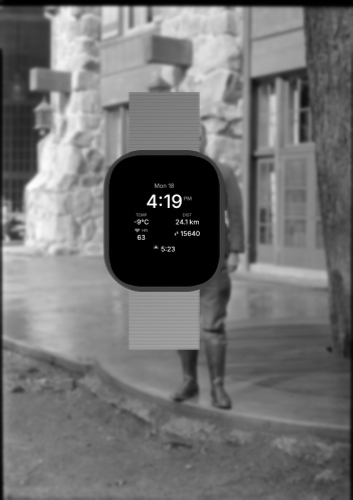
4:19
